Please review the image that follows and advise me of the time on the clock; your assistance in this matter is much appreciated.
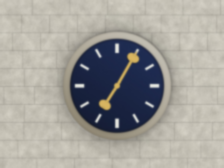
7:05
